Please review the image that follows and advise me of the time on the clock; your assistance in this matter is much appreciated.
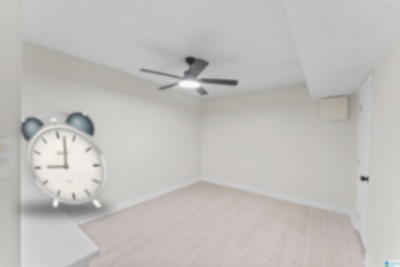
9:02
